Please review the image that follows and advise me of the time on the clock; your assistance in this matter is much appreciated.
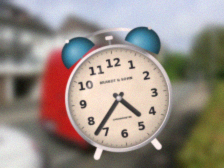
4:37
